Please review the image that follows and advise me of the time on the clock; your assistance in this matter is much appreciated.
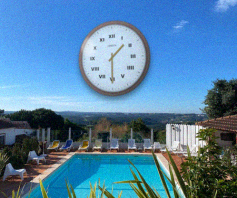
1:30
